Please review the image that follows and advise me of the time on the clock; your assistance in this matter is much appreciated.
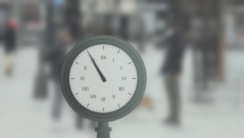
10:55
